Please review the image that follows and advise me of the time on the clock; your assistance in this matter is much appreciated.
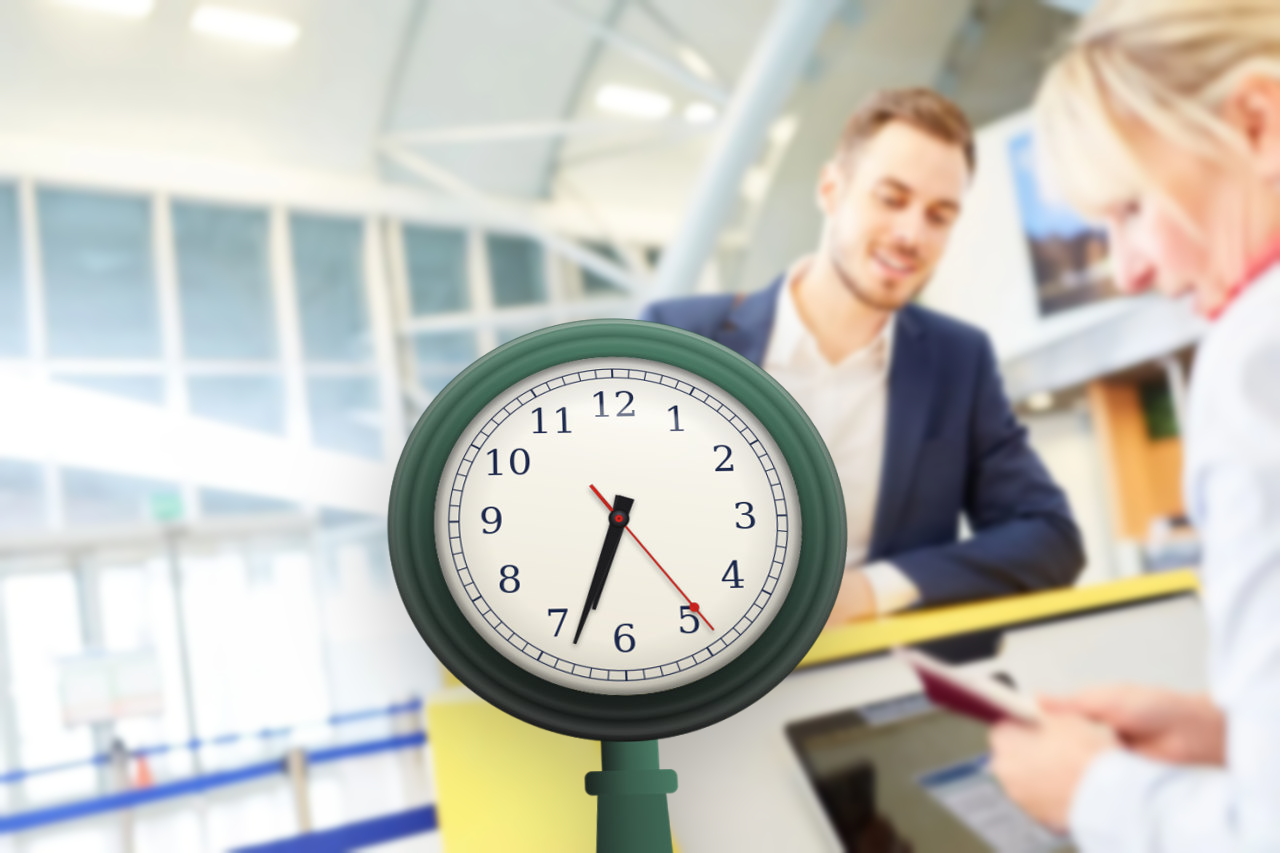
6:33:24
